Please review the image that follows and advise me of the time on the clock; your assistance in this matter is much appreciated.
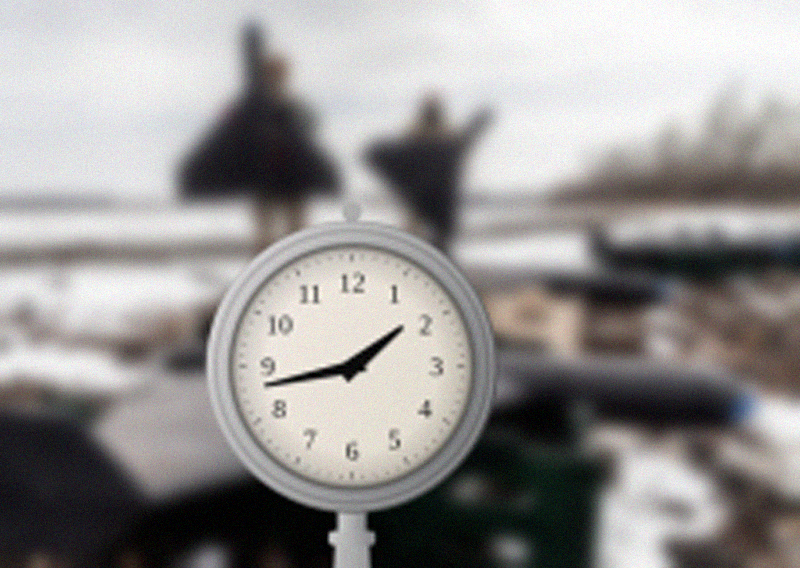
1:43
